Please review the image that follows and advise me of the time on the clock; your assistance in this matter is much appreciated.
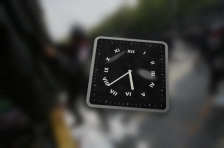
5:38
